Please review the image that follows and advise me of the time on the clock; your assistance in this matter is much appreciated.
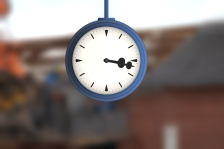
3:17
